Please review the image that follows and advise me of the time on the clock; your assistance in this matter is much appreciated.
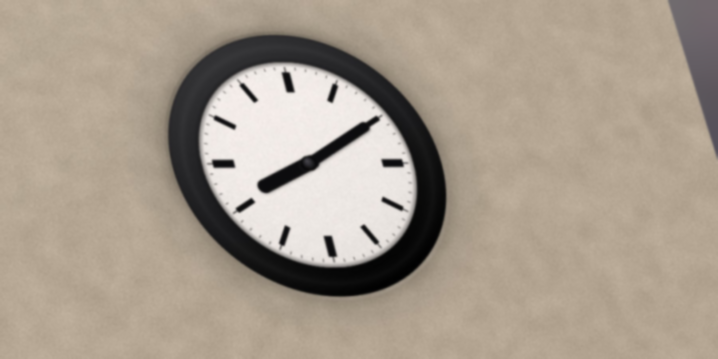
8:10
